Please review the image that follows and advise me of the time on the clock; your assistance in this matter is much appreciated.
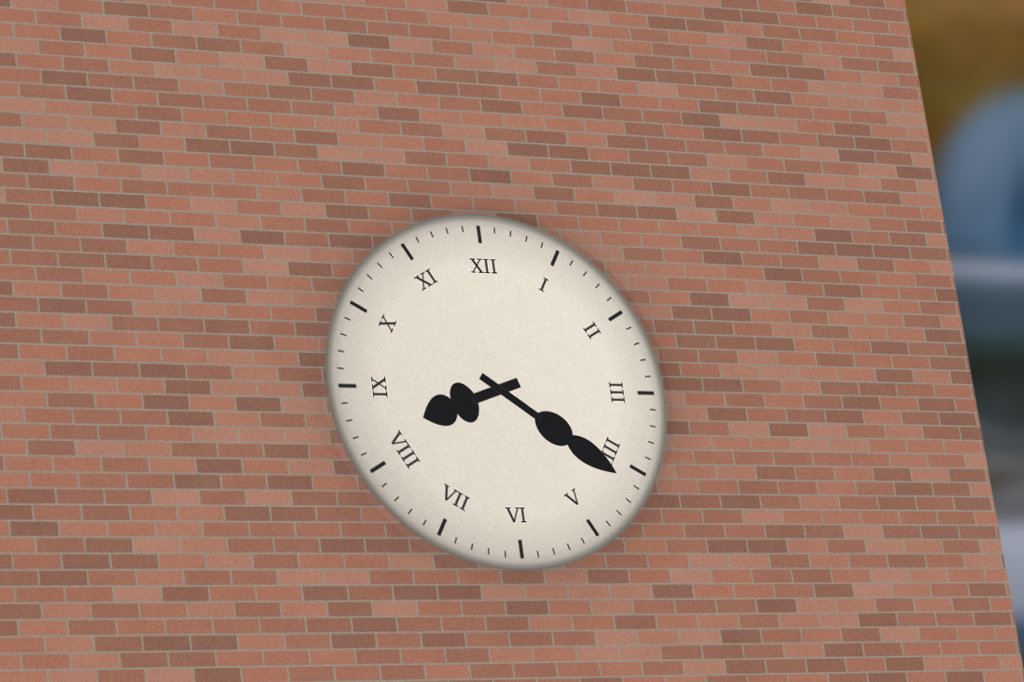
8:21
